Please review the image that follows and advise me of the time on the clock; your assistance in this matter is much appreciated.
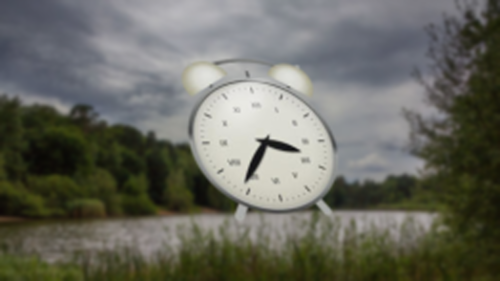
3:36
